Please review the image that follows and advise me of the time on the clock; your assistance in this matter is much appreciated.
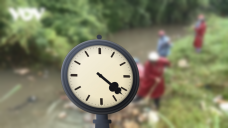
4:22
